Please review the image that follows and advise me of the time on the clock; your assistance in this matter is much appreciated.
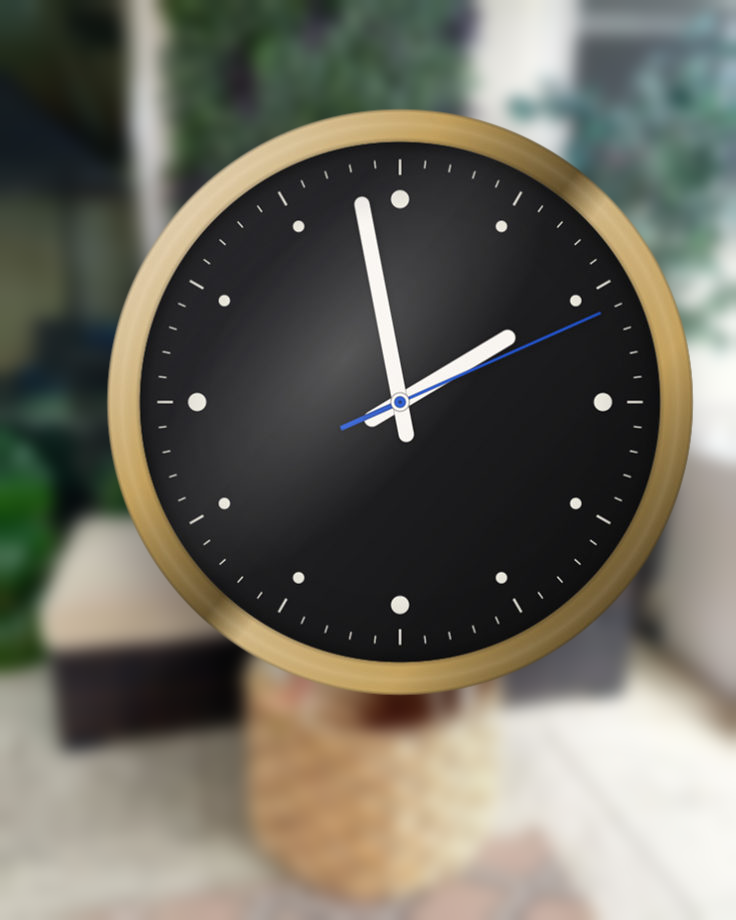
1:58:11
